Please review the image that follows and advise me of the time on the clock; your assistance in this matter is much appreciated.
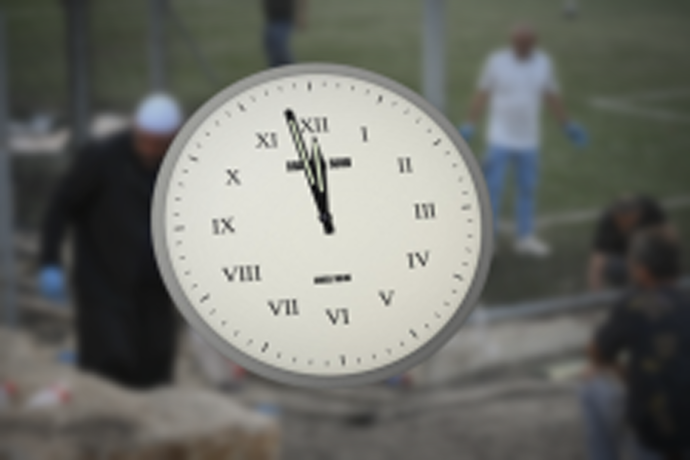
11:58
